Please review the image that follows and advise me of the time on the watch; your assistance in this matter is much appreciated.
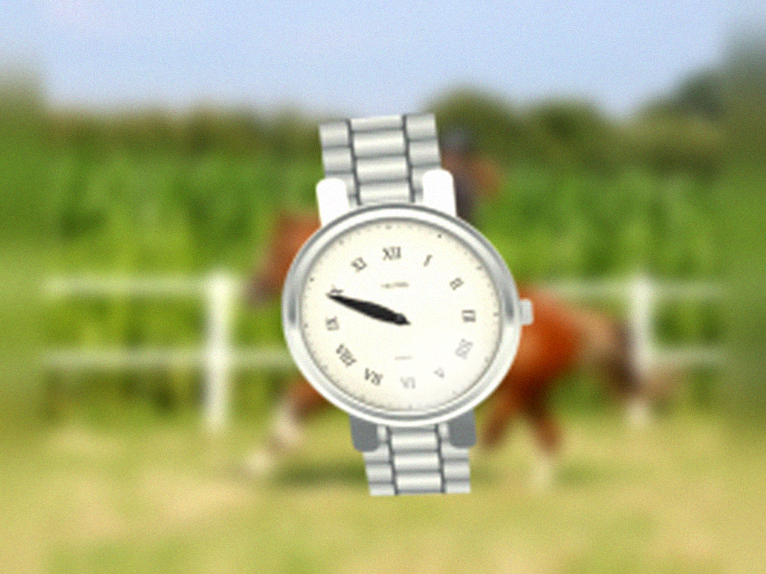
9:49
